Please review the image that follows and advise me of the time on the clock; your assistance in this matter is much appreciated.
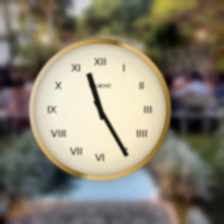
11:25
